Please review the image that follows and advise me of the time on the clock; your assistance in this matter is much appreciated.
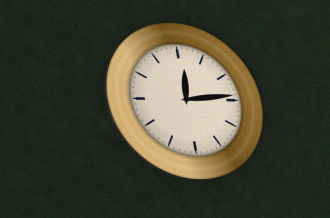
12:14
